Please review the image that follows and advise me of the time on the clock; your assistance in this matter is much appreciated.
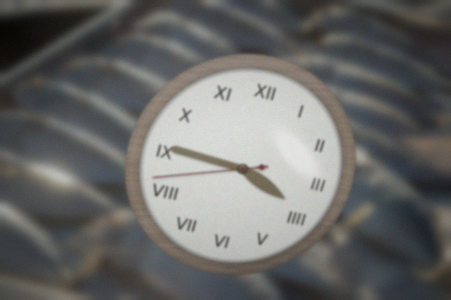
3:45:42
